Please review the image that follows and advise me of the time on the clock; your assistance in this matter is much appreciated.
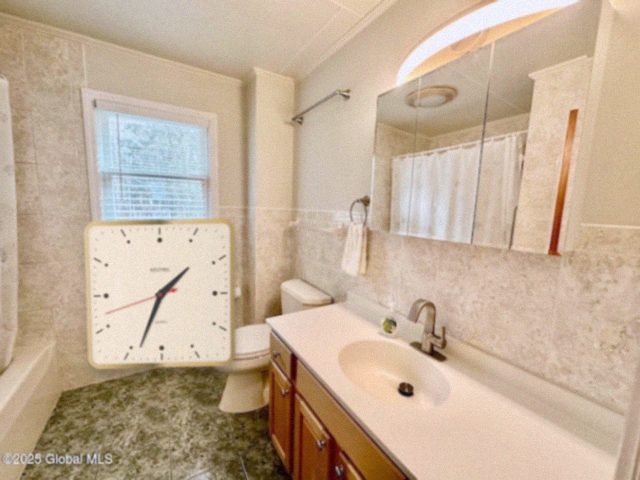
1:33:42
